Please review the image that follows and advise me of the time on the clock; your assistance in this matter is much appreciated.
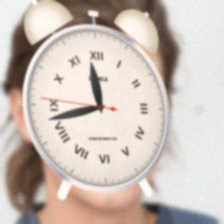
11:42:46
